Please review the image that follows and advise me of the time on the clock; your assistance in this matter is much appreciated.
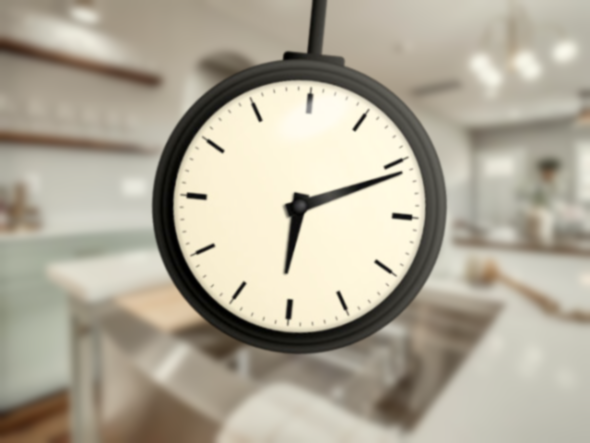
6:11
